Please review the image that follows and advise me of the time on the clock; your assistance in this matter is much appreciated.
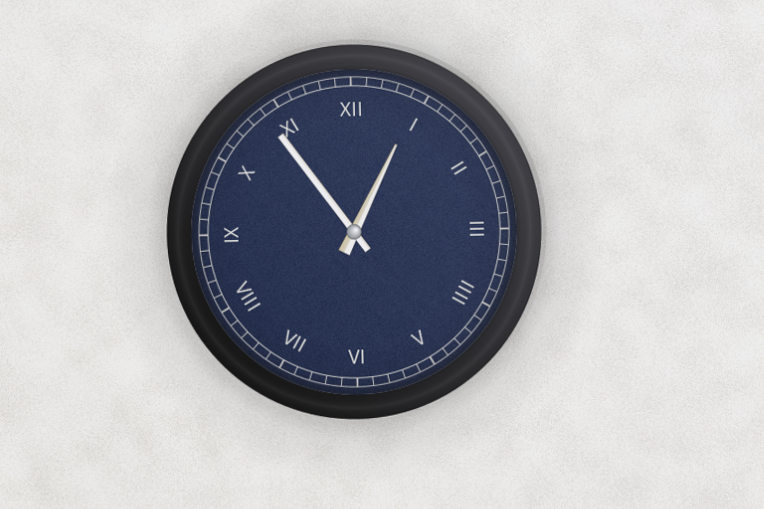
12:54
